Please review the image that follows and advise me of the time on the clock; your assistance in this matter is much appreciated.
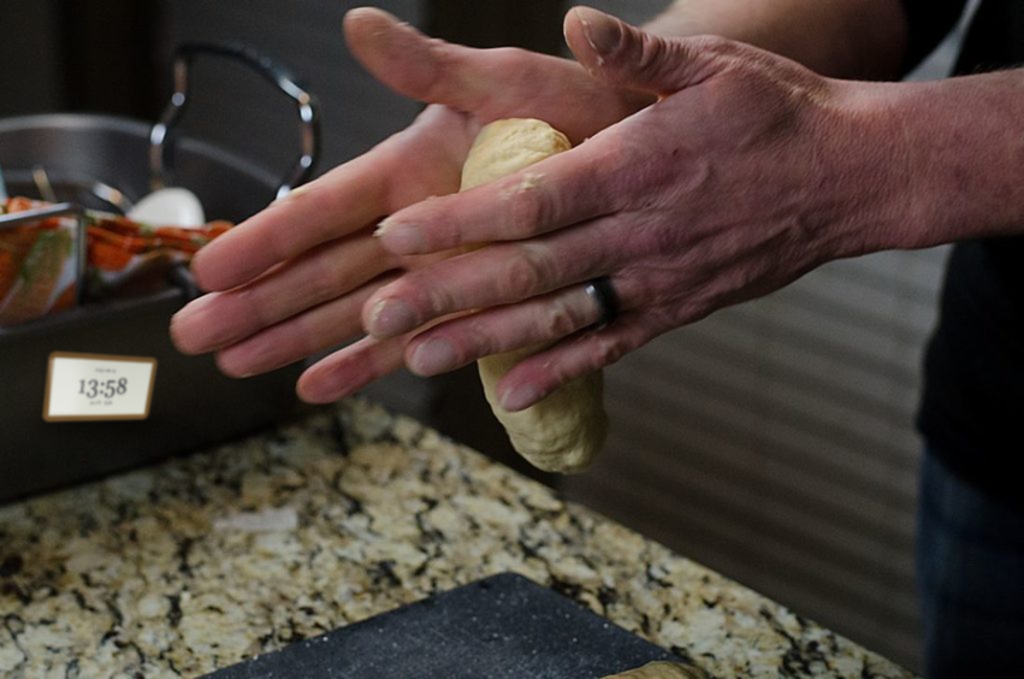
13:58
